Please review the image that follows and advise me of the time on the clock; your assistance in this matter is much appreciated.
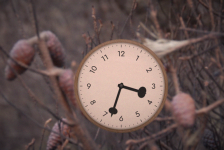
3:33
